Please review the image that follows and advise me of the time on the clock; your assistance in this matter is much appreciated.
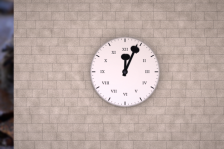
12:04
